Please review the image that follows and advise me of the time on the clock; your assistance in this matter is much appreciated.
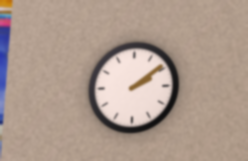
2:09
